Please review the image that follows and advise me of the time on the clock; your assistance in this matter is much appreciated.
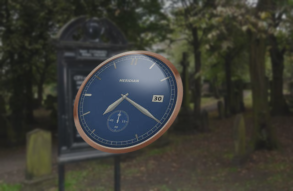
7:20
